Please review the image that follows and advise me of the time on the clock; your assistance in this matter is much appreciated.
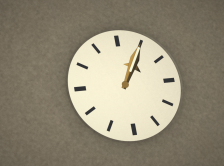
1:05
